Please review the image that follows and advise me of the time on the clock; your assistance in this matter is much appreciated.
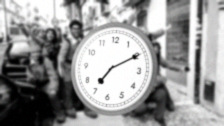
7:10
